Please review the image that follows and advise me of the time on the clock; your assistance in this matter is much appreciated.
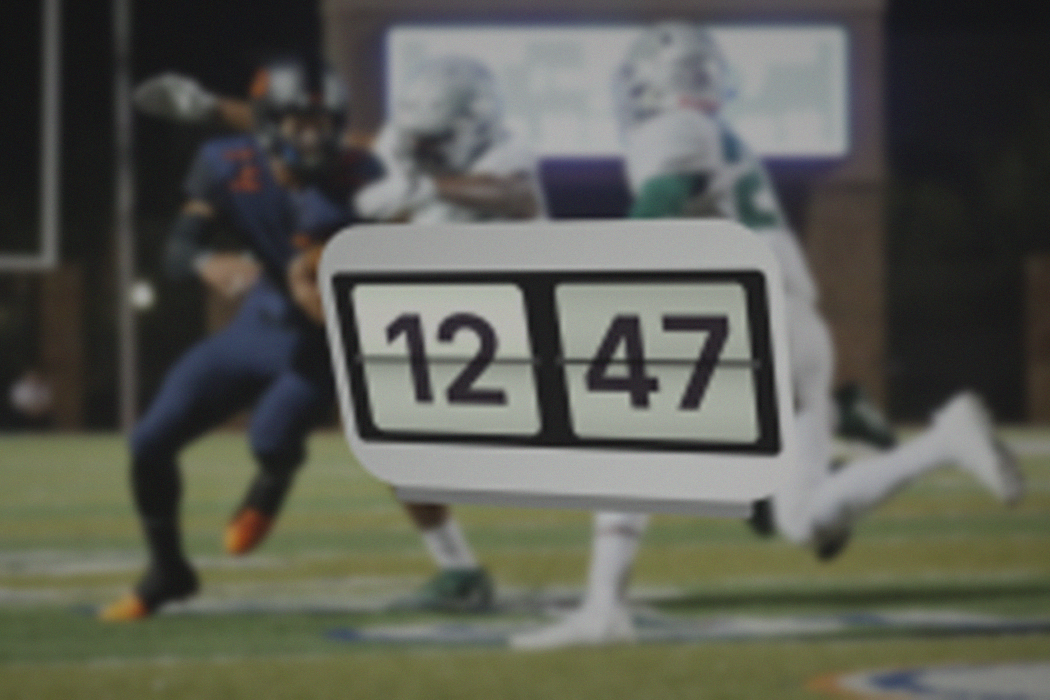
12:47
